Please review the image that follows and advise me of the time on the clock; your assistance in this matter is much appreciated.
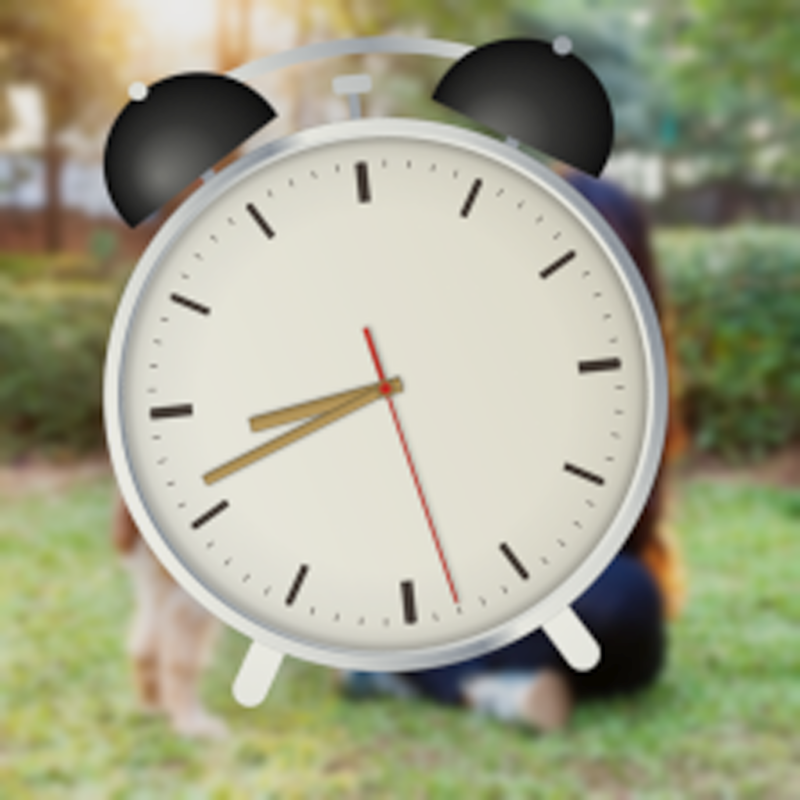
8:41:28
